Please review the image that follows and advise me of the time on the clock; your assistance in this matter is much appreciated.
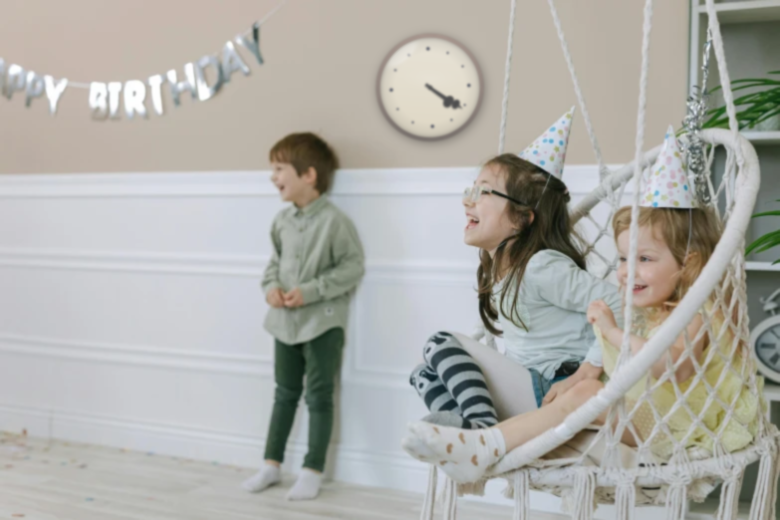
4:21
